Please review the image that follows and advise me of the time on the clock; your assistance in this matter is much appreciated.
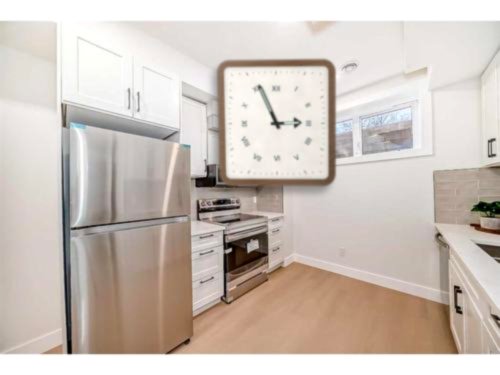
2:56
